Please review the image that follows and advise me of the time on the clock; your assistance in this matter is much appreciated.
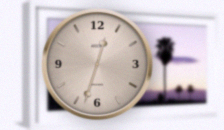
12:33
